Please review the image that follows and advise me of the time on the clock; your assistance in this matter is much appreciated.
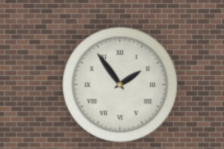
1:54
